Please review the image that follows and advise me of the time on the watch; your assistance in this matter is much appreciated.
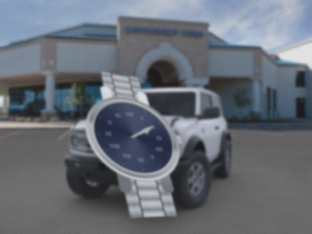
2:10
